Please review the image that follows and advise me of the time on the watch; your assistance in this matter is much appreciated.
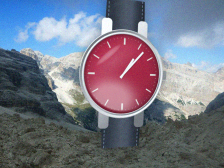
1:07
